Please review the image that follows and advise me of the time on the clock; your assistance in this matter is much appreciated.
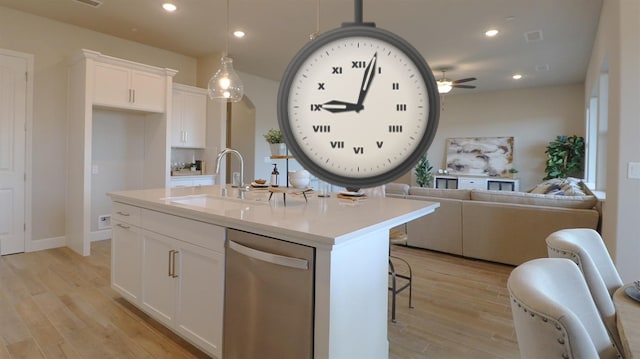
9:03
